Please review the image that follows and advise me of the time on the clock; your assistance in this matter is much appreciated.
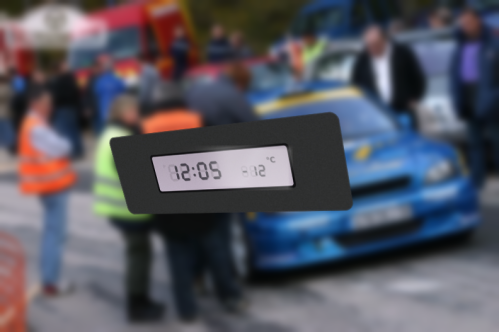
12:05
